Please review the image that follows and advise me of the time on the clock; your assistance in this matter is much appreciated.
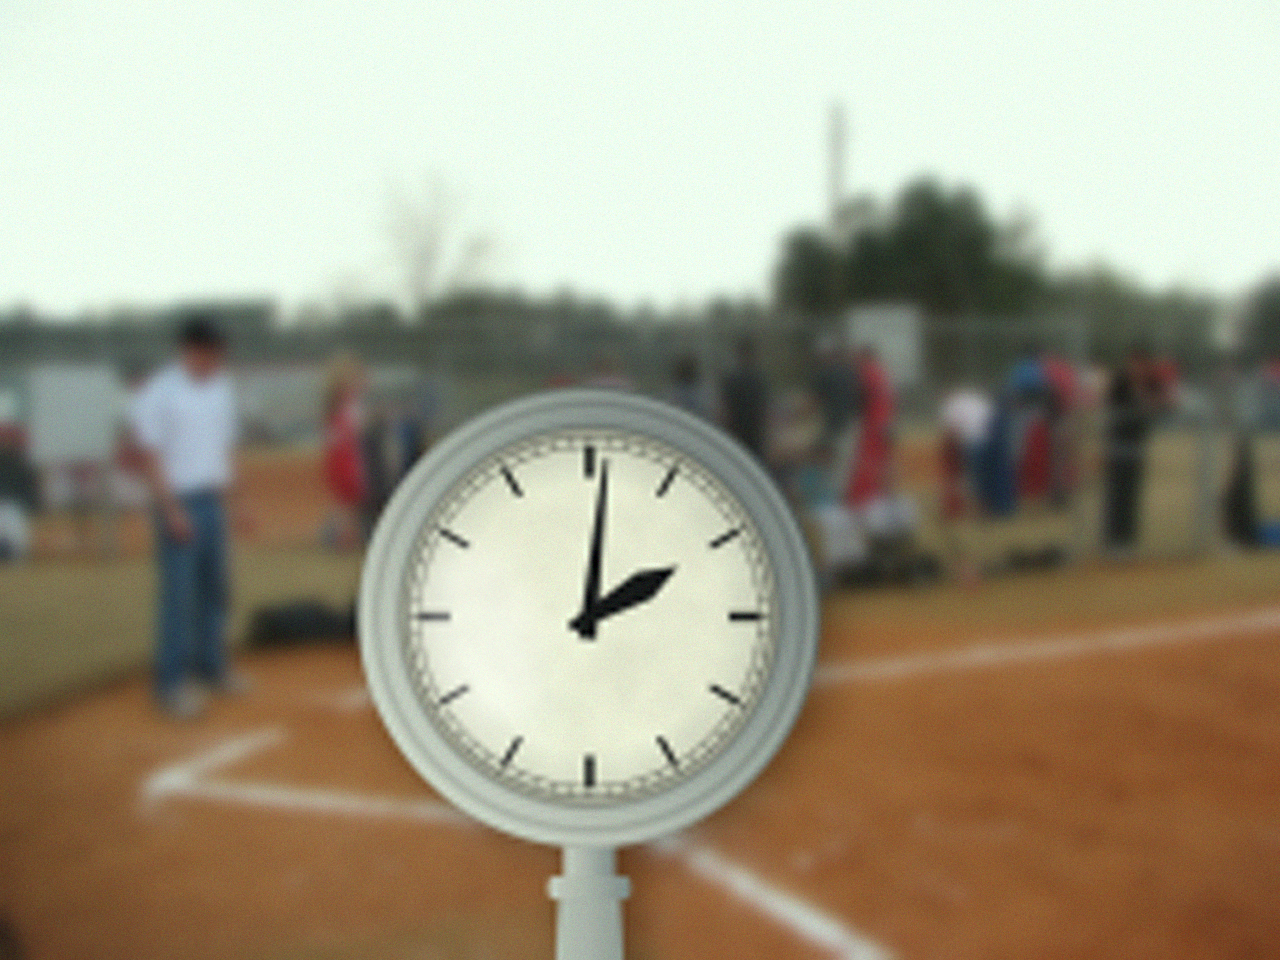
2:01
